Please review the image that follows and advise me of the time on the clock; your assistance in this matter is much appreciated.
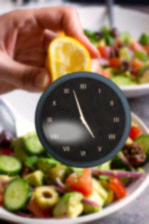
4:57
